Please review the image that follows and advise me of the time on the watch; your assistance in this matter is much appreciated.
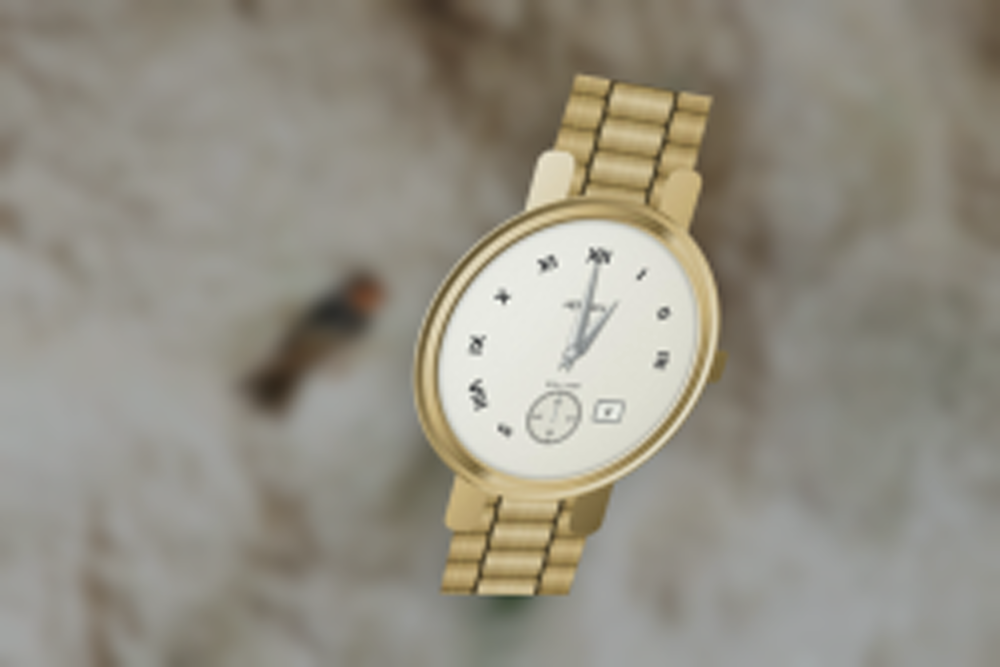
1:00
